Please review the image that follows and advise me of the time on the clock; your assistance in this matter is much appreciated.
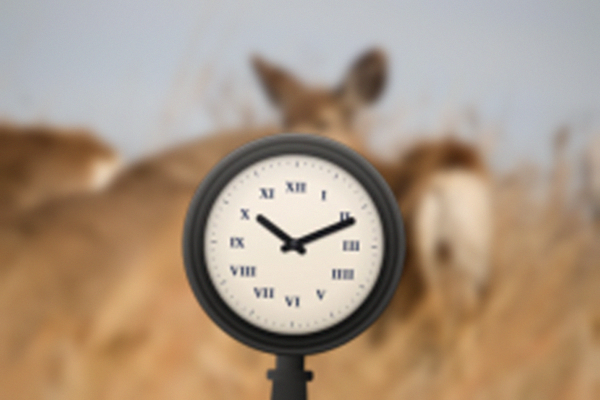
10:11
